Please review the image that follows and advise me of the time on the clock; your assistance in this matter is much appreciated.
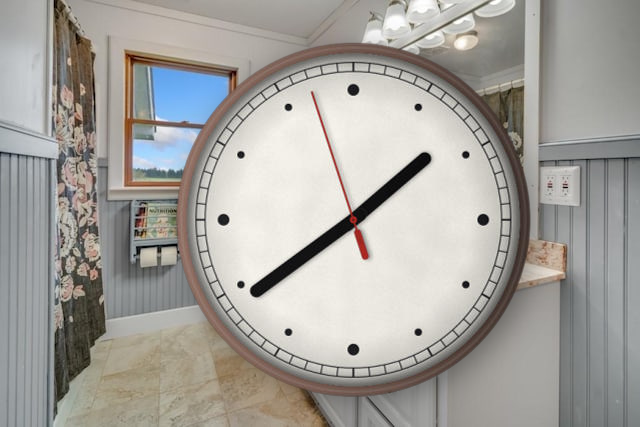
1:38:57
